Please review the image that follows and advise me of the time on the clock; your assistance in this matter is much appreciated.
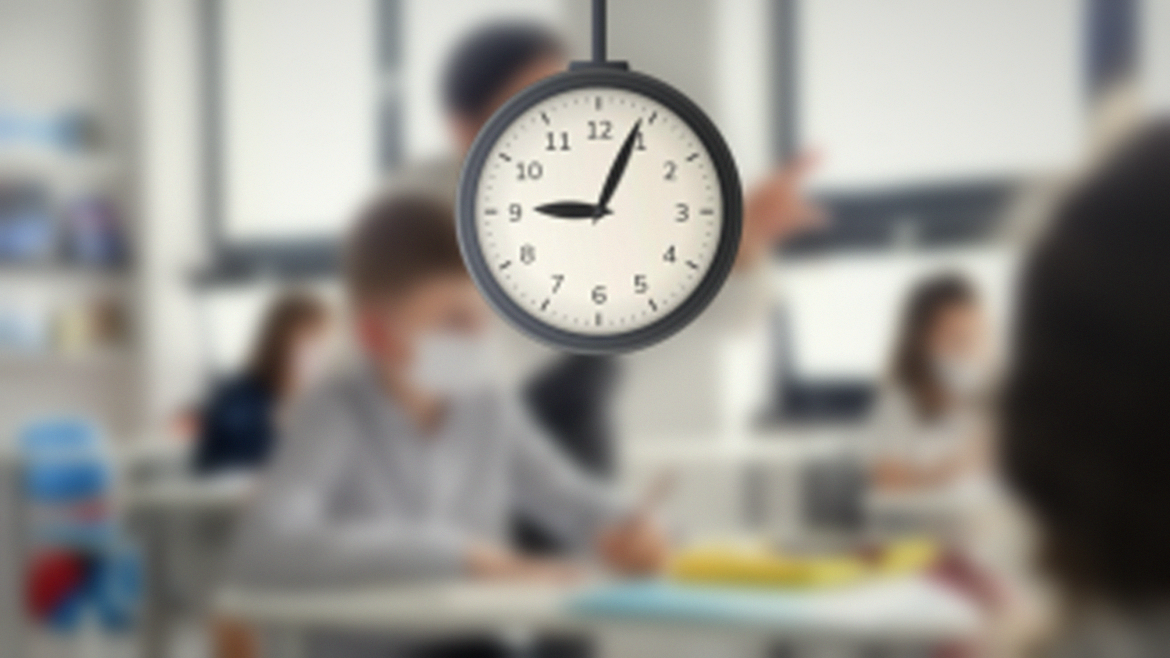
9:04
